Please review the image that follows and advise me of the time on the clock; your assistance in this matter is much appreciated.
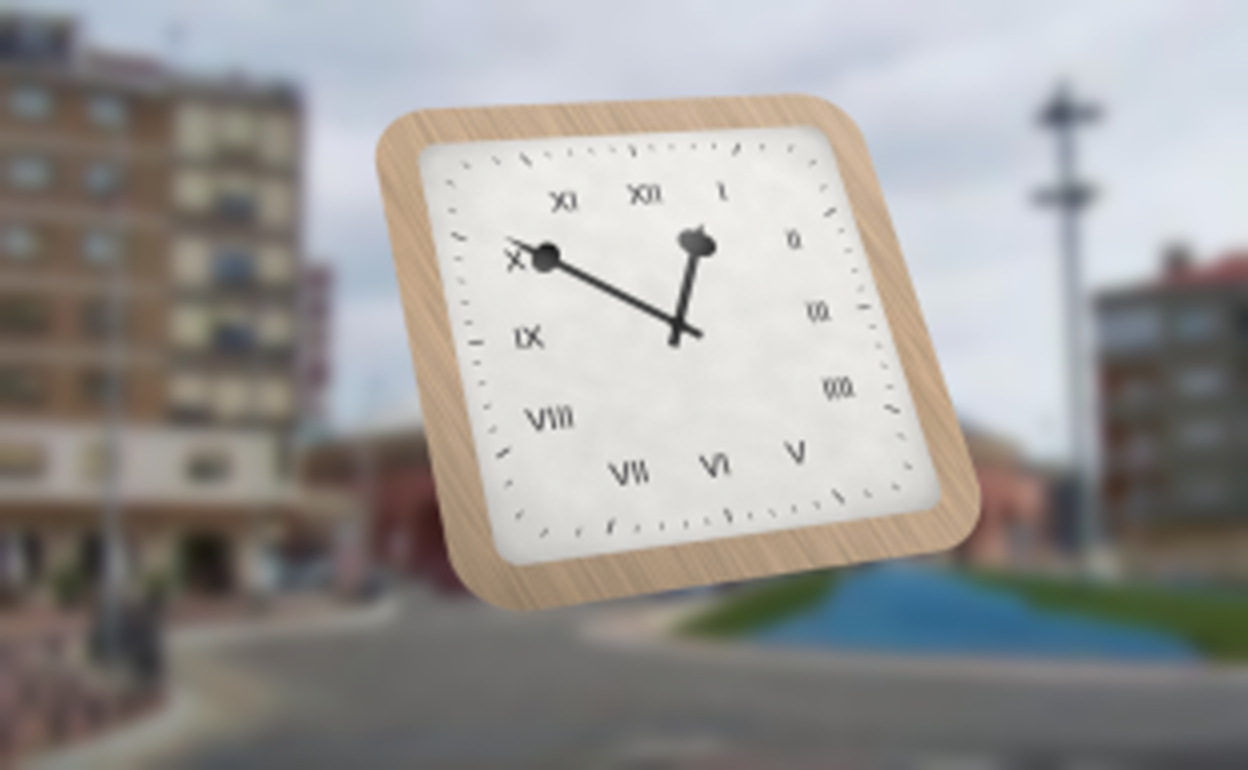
12:51
